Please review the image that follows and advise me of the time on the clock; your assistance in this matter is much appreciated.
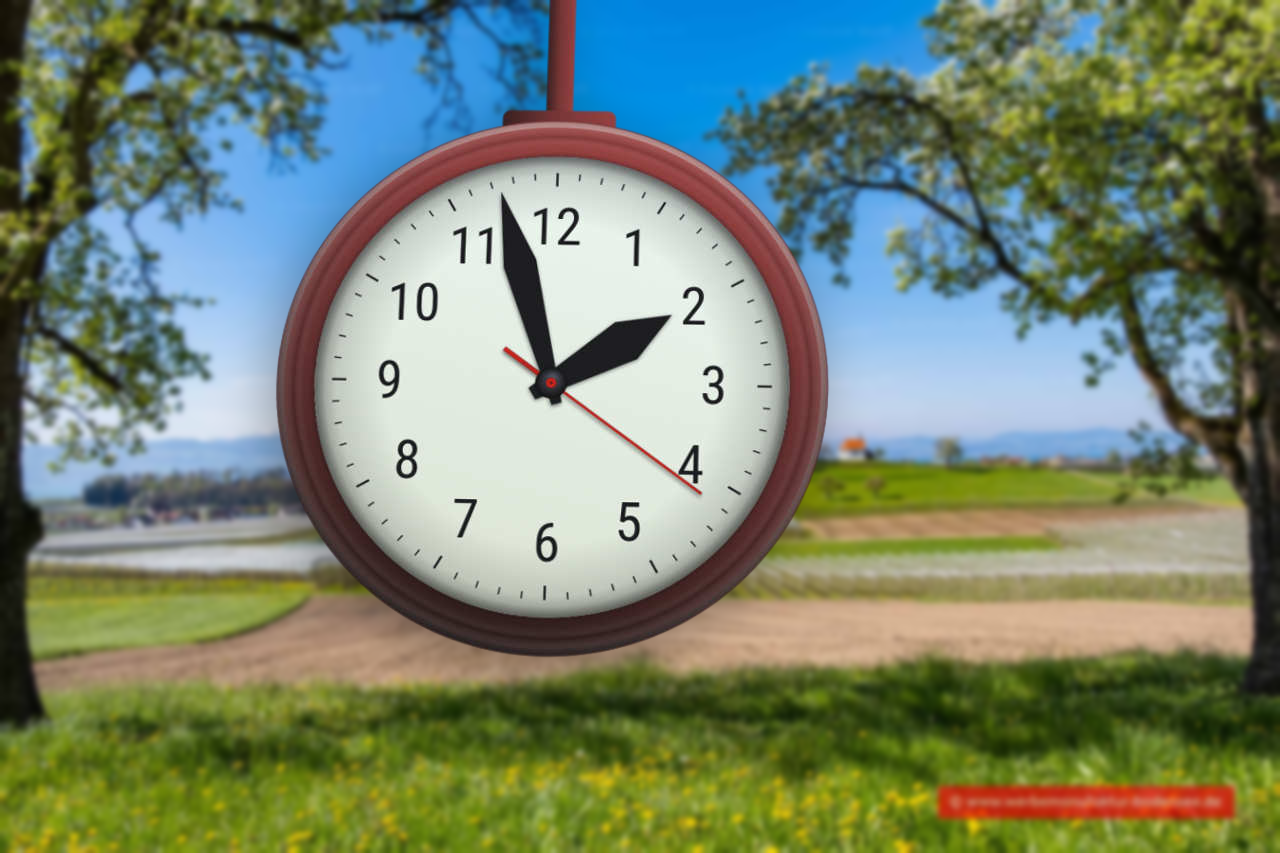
1:57:21
